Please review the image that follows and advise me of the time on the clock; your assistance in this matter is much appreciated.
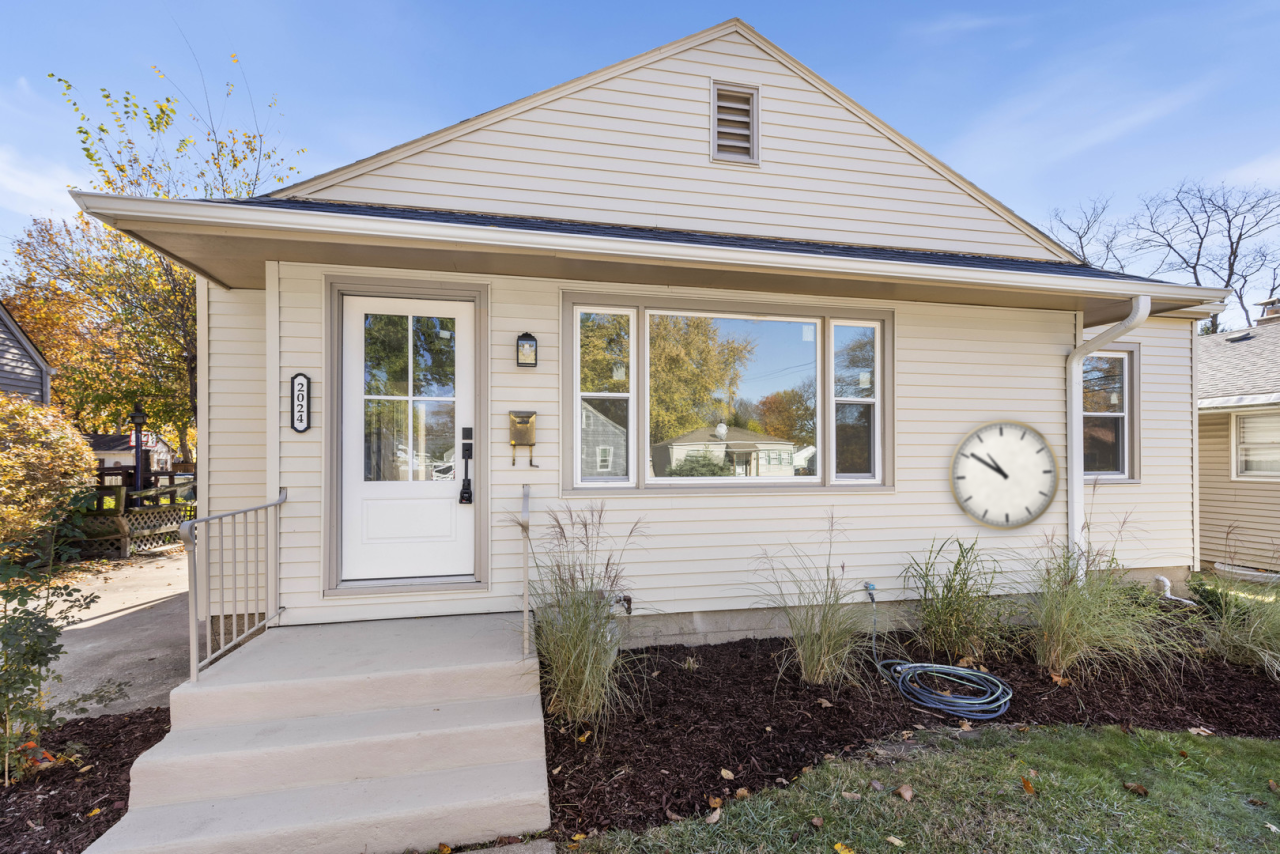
10:51
